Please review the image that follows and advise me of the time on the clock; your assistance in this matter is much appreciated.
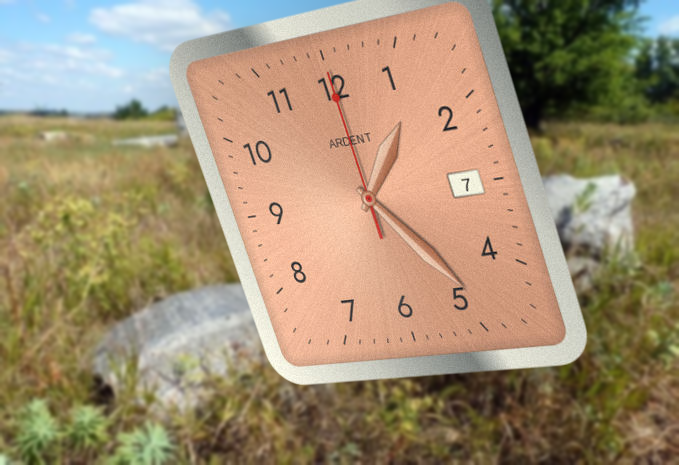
1:24:00
